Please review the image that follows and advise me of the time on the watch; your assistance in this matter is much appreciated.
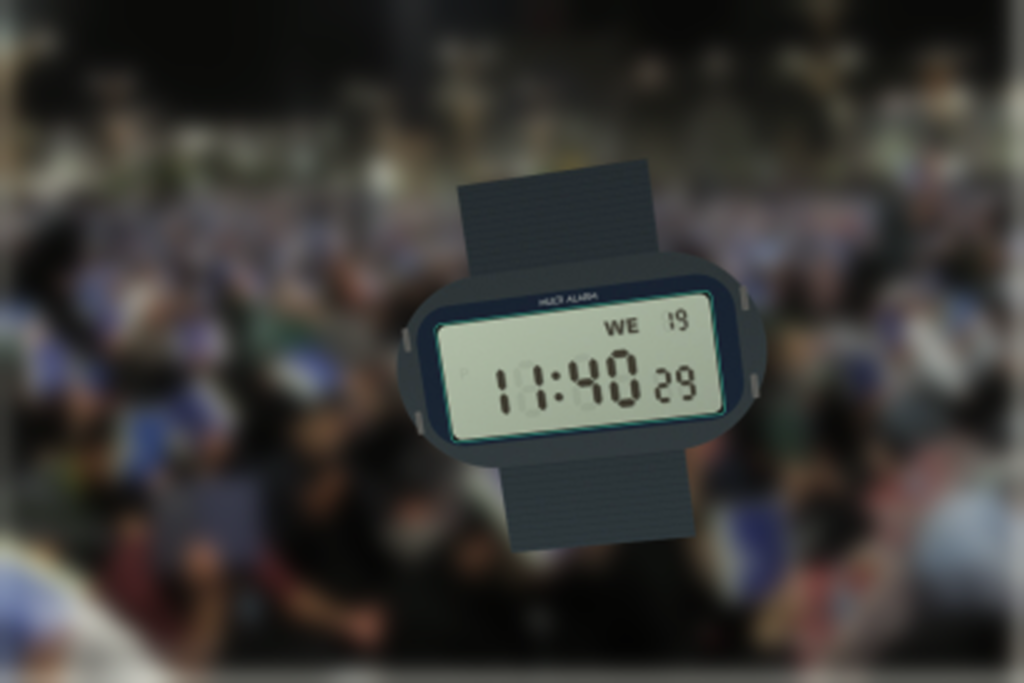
11:40:29
